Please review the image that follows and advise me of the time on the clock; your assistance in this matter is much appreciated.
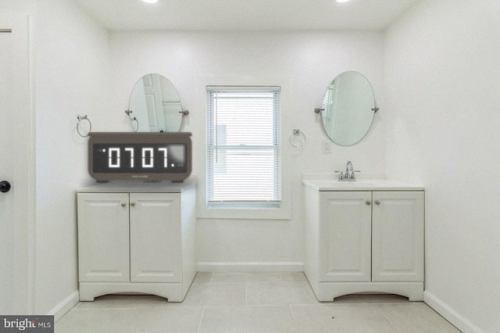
7:07
